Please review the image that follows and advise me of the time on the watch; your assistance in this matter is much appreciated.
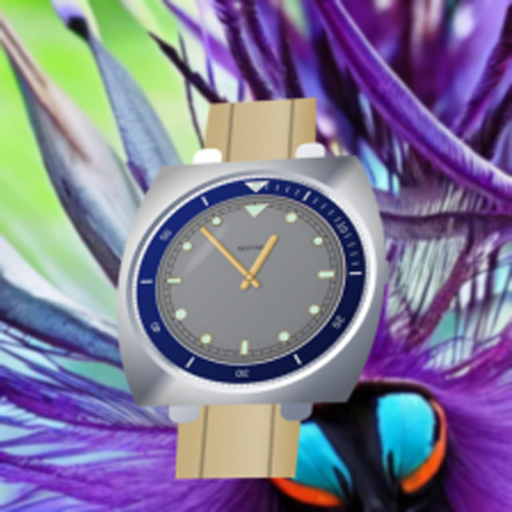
12:53
